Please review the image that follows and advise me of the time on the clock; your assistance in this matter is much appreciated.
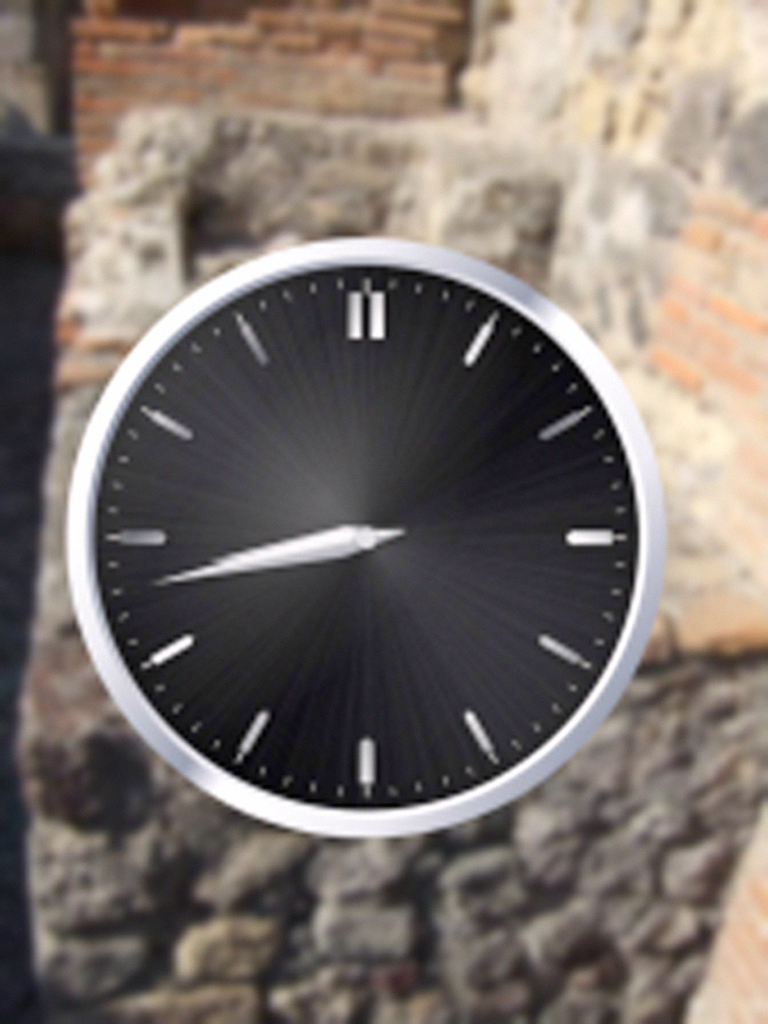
8:43
